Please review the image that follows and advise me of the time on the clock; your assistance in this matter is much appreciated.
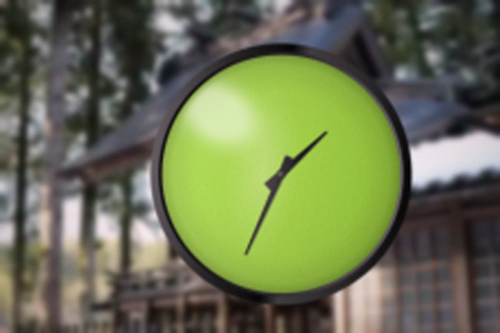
1:34
